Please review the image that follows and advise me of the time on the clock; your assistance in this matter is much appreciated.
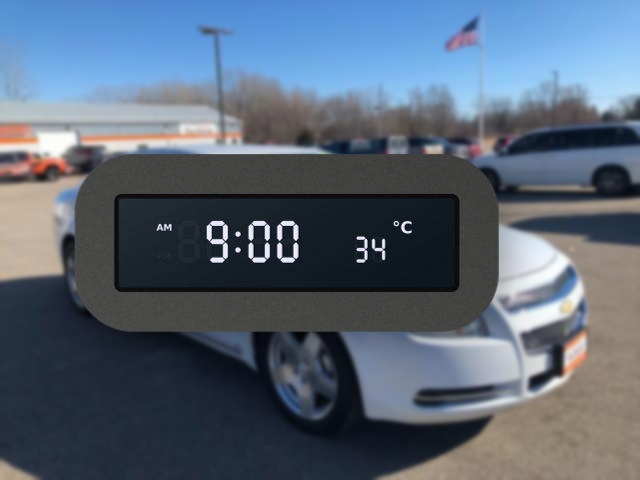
9:00
